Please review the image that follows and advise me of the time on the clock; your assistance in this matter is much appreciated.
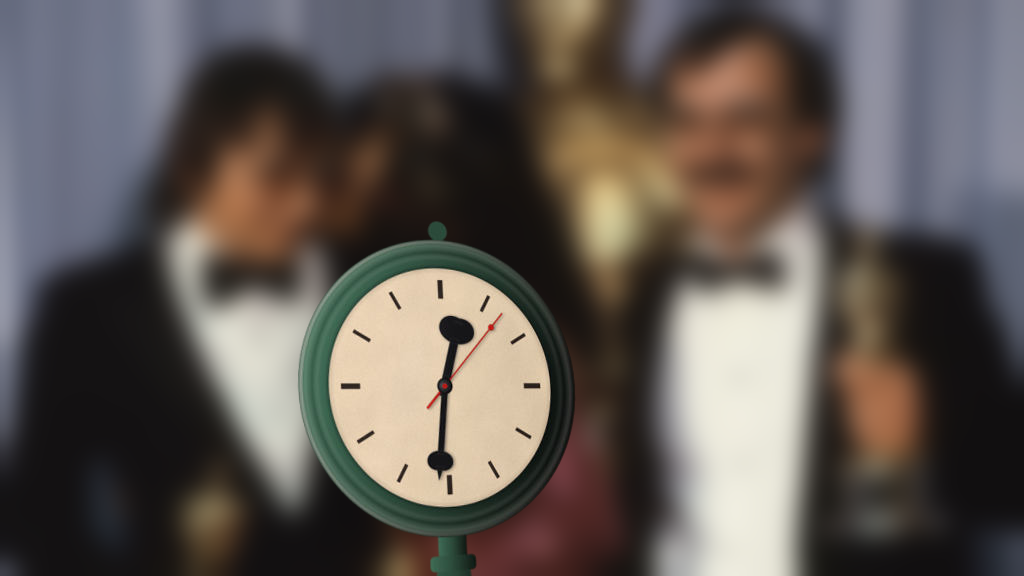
12:31:07
